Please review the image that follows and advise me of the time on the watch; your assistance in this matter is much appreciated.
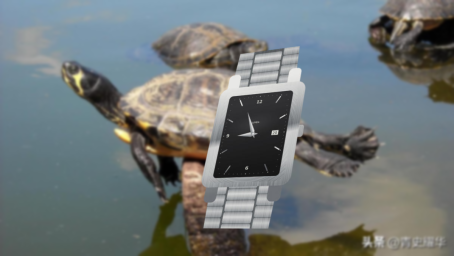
8:56
